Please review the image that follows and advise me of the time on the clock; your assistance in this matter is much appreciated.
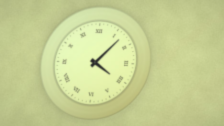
4:07
